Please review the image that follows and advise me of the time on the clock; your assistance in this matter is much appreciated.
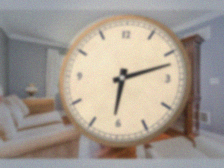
6:12
